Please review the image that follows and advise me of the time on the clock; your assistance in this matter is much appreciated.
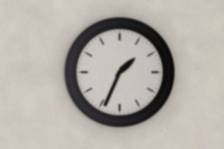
1:34
